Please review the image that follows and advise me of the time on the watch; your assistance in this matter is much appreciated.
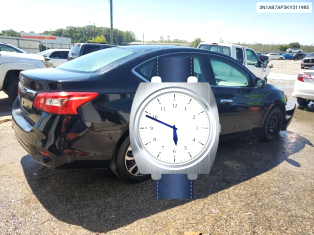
5:49
